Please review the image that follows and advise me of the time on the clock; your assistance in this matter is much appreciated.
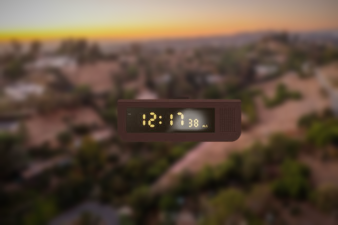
12:17:38
